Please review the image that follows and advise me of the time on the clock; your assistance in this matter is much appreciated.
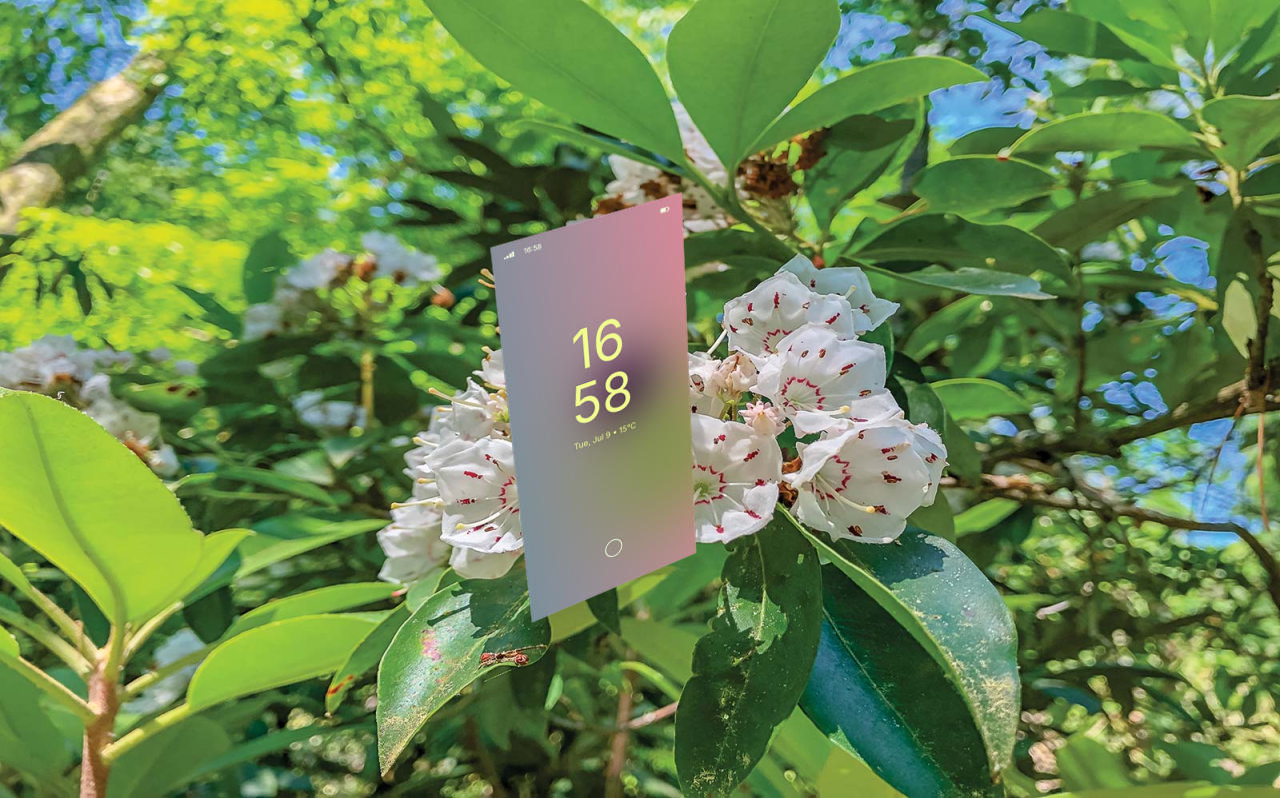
16:58
